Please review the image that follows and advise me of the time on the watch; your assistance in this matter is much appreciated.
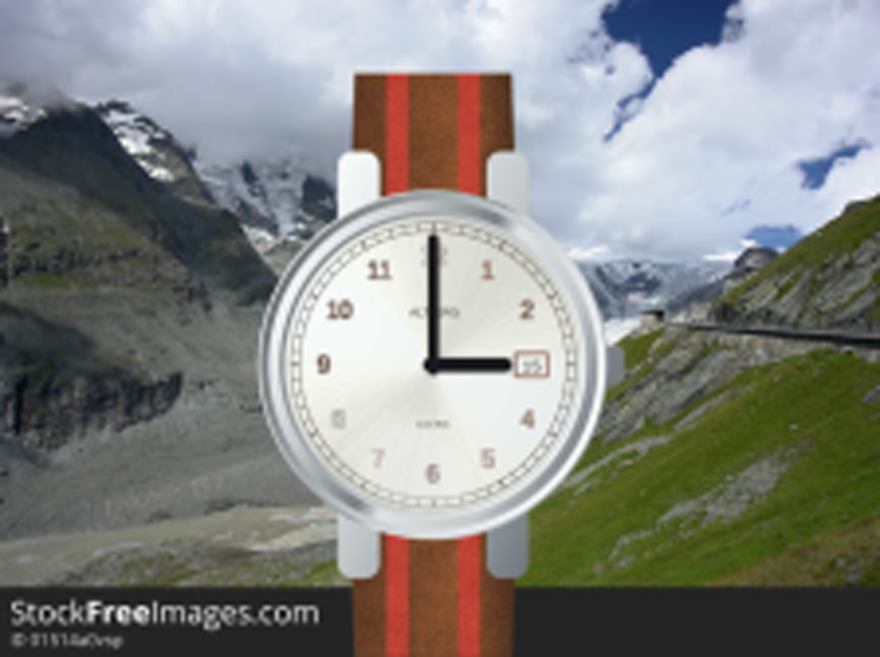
3:00
